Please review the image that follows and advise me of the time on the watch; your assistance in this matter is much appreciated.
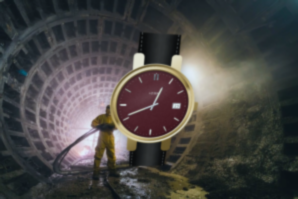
12:41
